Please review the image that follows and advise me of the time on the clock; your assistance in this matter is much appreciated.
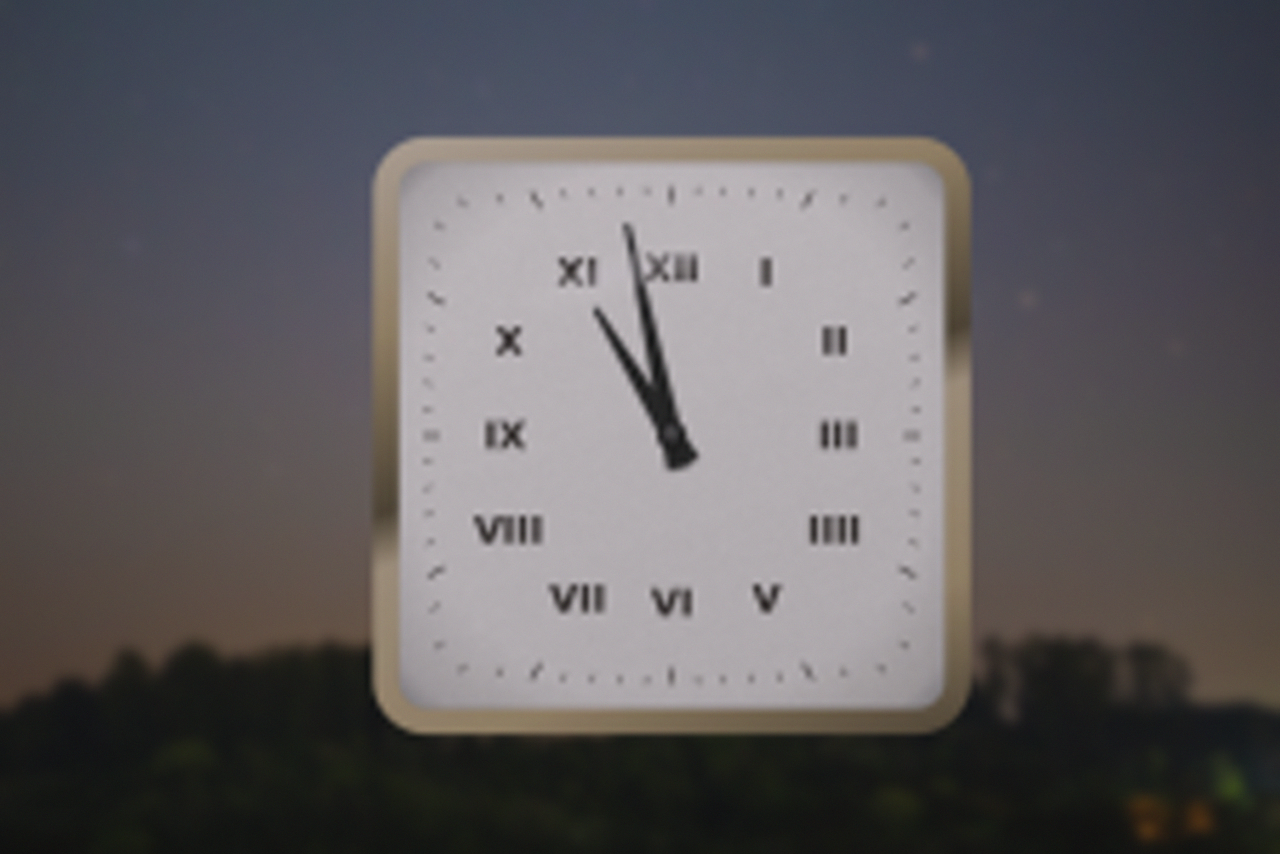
10:58
